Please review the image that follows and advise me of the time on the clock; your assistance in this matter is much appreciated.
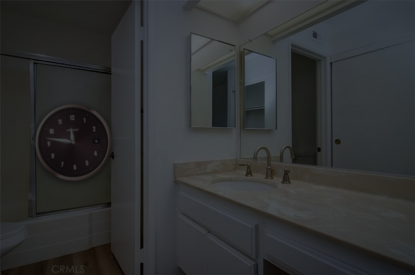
11:47
